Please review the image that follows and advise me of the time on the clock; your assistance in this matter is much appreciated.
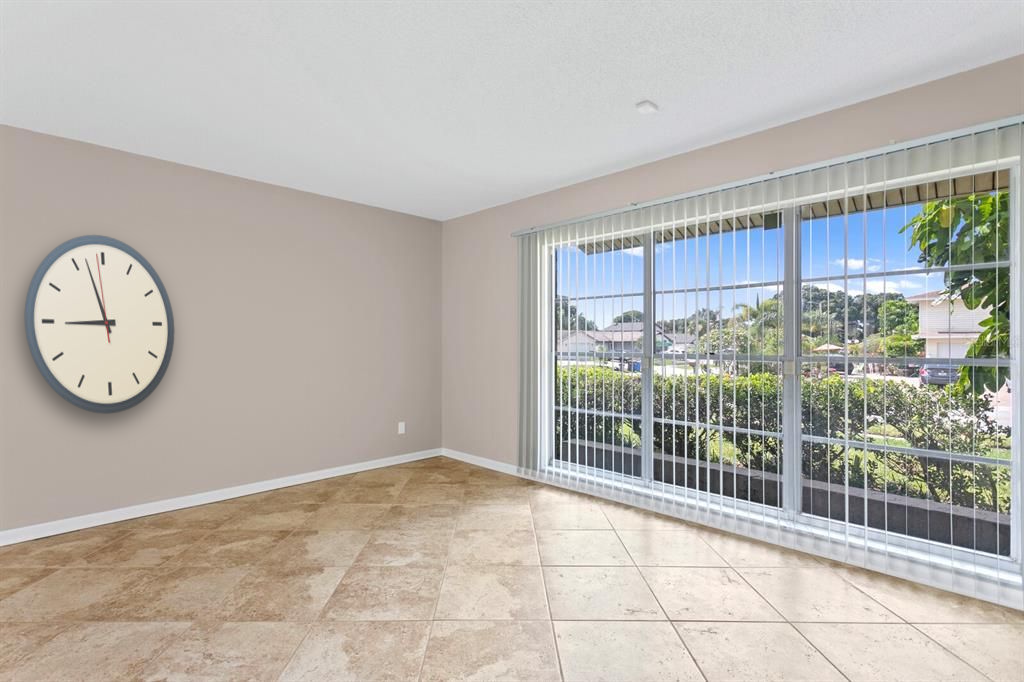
8:56:59
